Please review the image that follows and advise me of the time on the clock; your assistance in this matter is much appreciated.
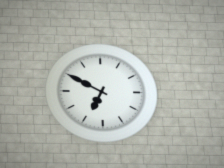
6:50
